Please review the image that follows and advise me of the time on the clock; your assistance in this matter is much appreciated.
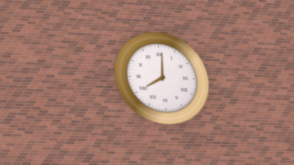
8:01
